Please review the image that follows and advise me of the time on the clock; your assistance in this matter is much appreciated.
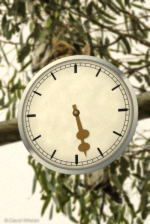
5:28
